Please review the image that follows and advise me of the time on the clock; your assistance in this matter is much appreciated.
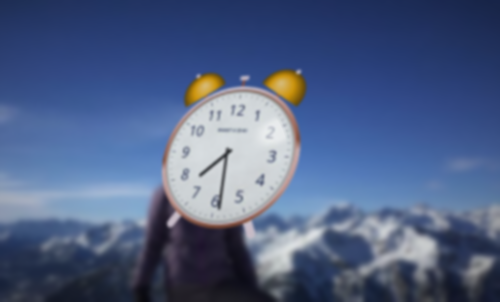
7:29
